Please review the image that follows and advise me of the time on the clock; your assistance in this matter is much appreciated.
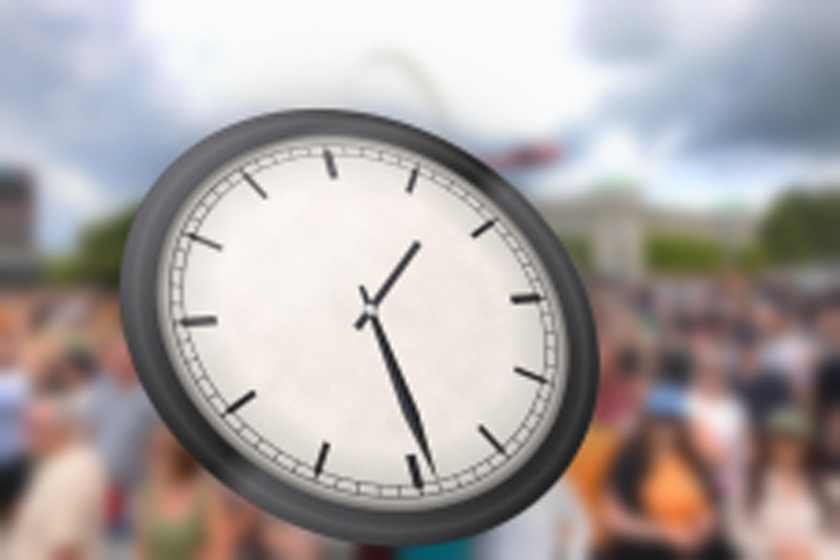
1:29
